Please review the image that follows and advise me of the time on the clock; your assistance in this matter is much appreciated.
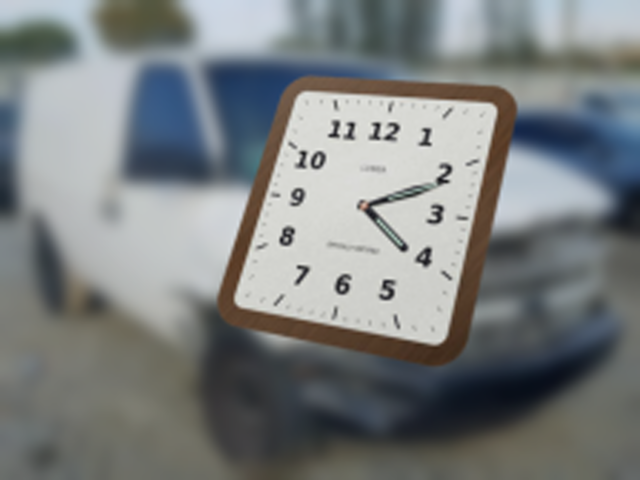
4:11
